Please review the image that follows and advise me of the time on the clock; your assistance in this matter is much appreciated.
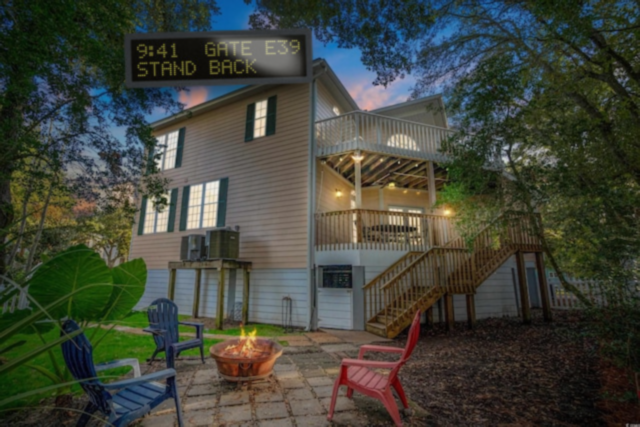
9:41
